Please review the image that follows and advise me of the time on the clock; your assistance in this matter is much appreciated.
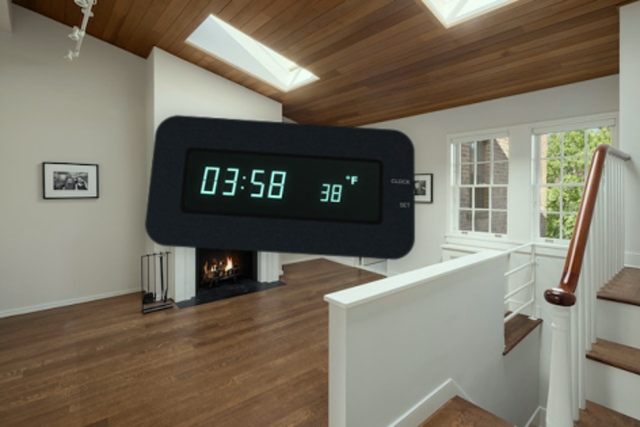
3:58
